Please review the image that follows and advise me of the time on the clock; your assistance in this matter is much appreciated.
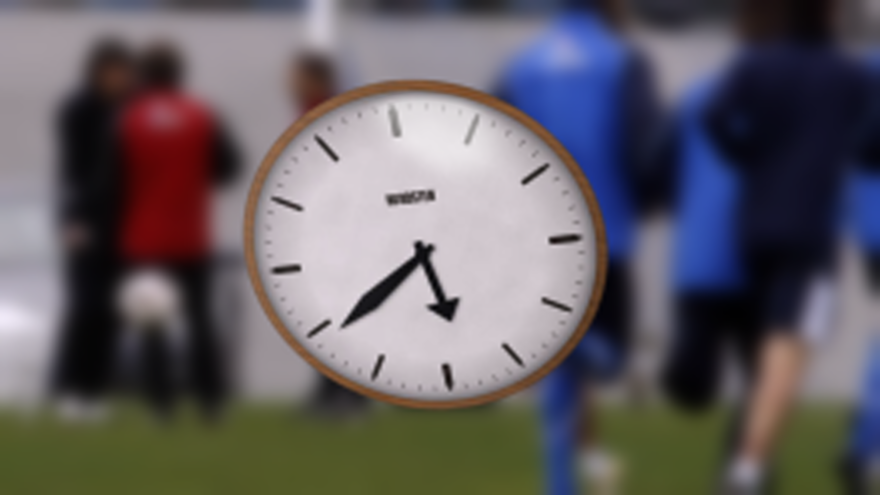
5:39
